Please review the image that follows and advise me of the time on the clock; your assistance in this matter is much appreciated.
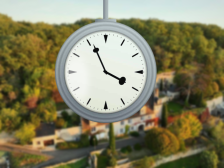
3:56
